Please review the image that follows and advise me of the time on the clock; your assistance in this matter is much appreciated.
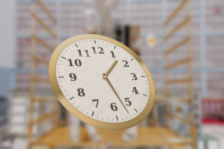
1:27
